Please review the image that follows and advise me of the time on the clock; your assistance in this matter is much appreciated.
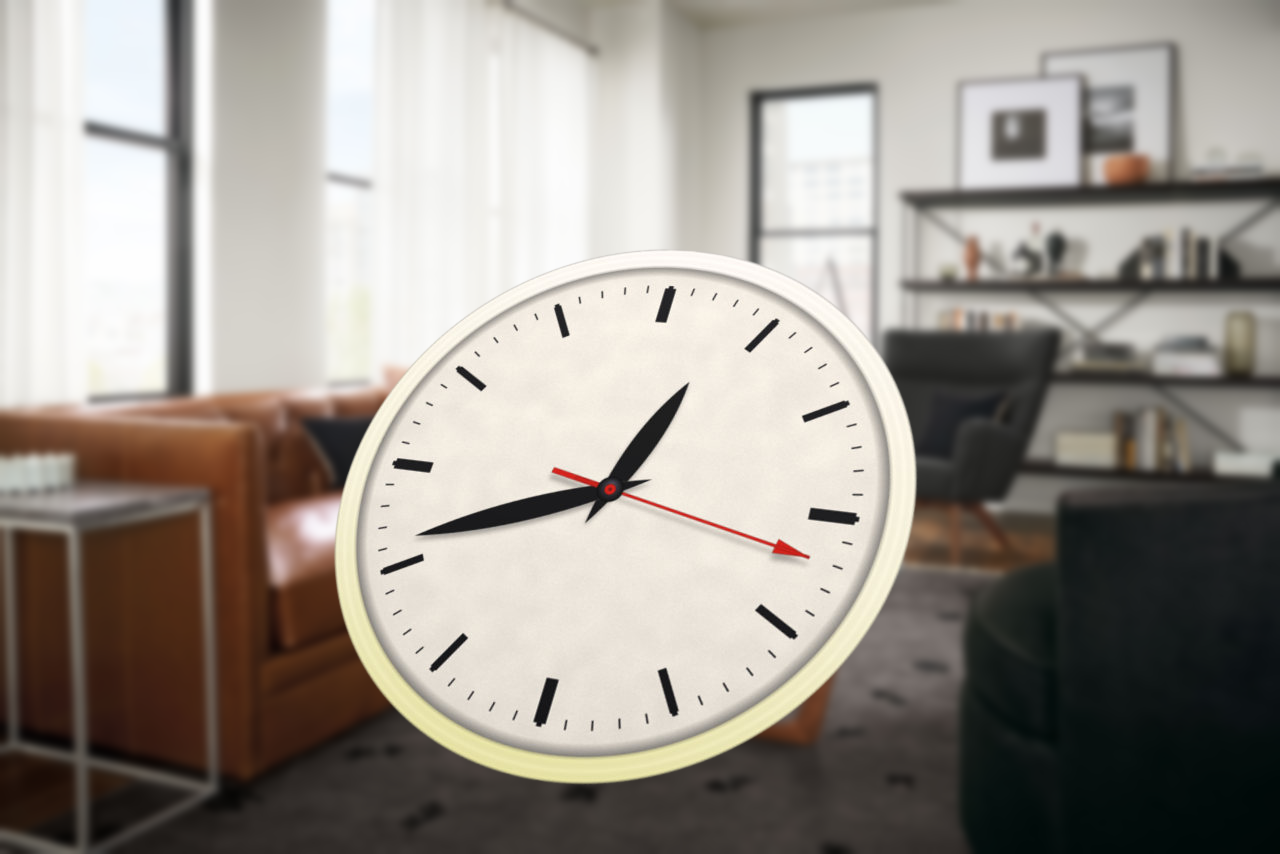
12:41:17
